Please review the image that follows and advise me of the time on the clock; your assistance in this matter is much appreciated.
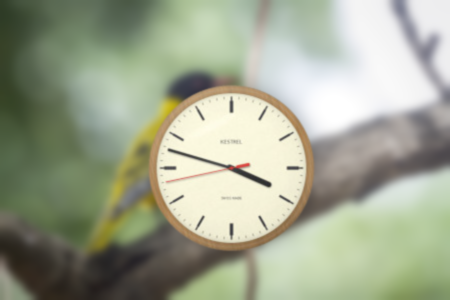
3:47:43
